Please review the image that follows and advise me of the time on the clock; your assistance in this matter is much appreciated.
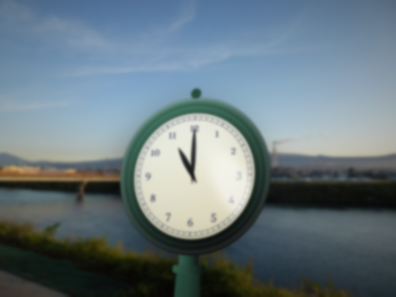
11:00
